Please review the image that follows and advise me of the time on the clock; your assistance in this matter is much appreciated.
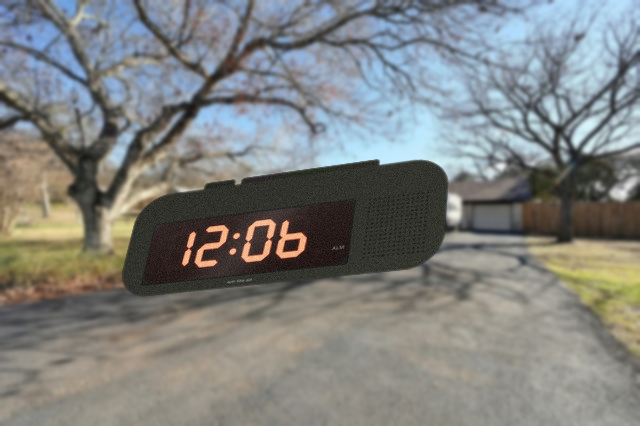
12:06
